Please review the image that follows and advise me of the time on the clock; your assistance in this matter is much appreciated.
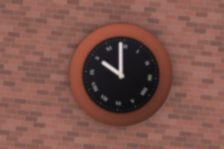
9:59
